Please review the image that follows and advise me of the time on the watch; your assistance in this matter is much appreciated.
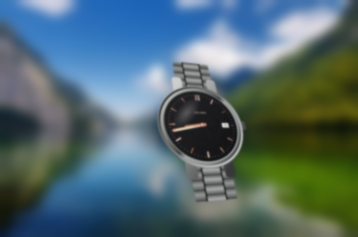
8:43
